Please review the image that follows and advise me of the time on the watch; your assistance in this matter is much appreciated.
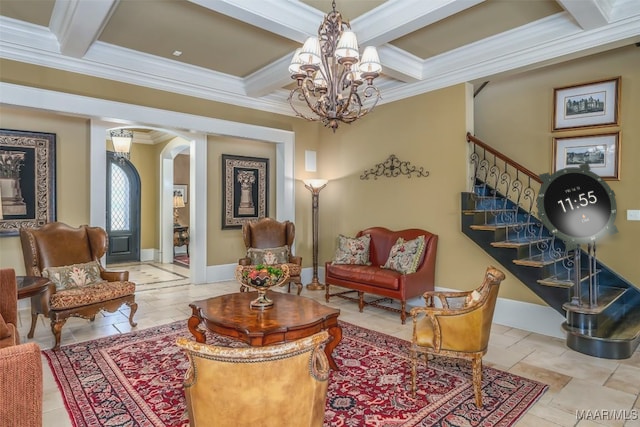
11:55
